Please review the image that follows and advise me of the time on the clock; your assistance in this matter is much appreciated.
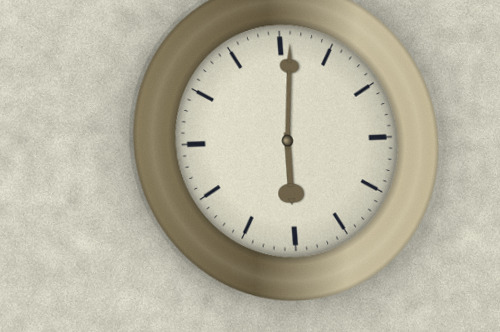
6:01
